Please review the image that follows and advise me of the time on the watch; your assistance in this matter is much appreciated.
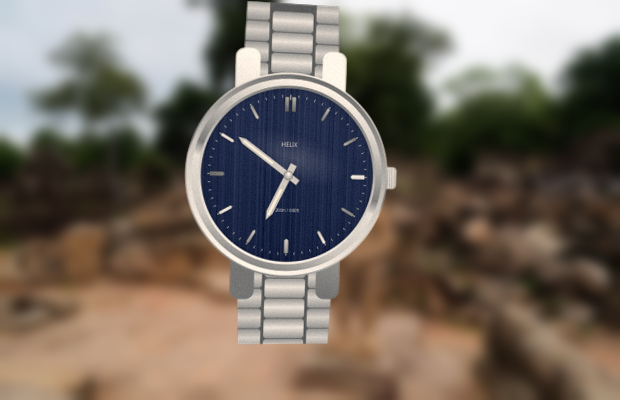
6:51
